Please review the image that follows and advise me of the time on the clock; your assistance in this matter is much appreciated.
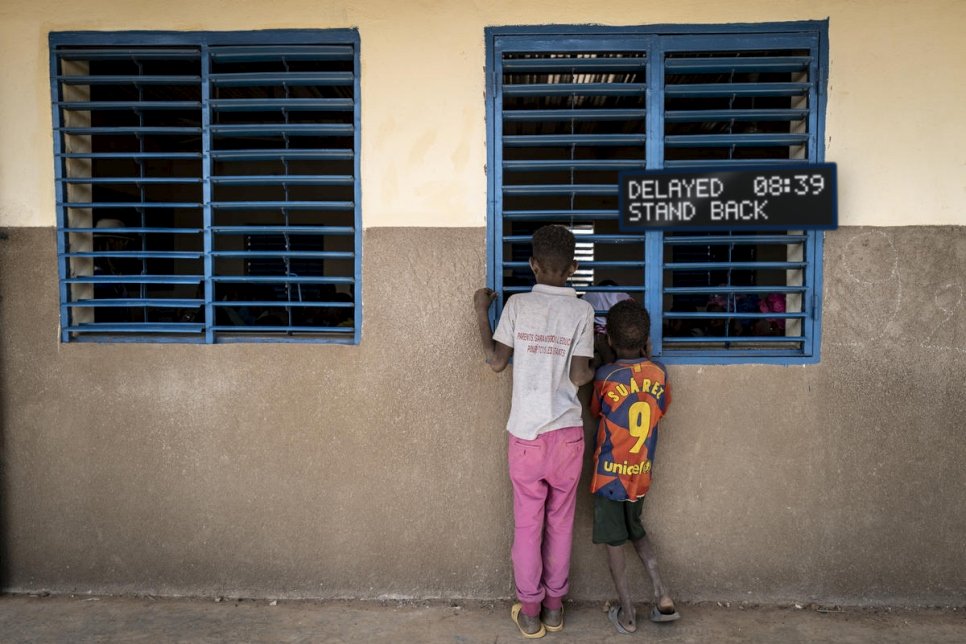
8:39
